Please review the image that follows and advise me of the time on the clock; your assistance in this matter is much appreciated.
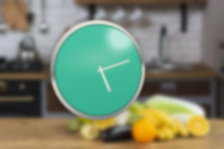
5:12
